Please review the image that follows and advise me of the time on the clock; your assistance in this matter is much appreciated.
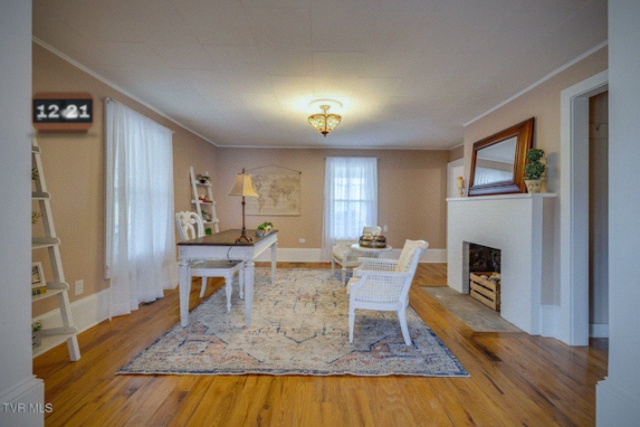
12:21
